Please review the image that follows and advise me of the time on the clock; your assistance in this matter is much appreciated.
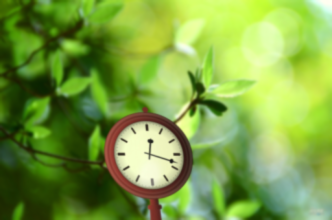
12:18
